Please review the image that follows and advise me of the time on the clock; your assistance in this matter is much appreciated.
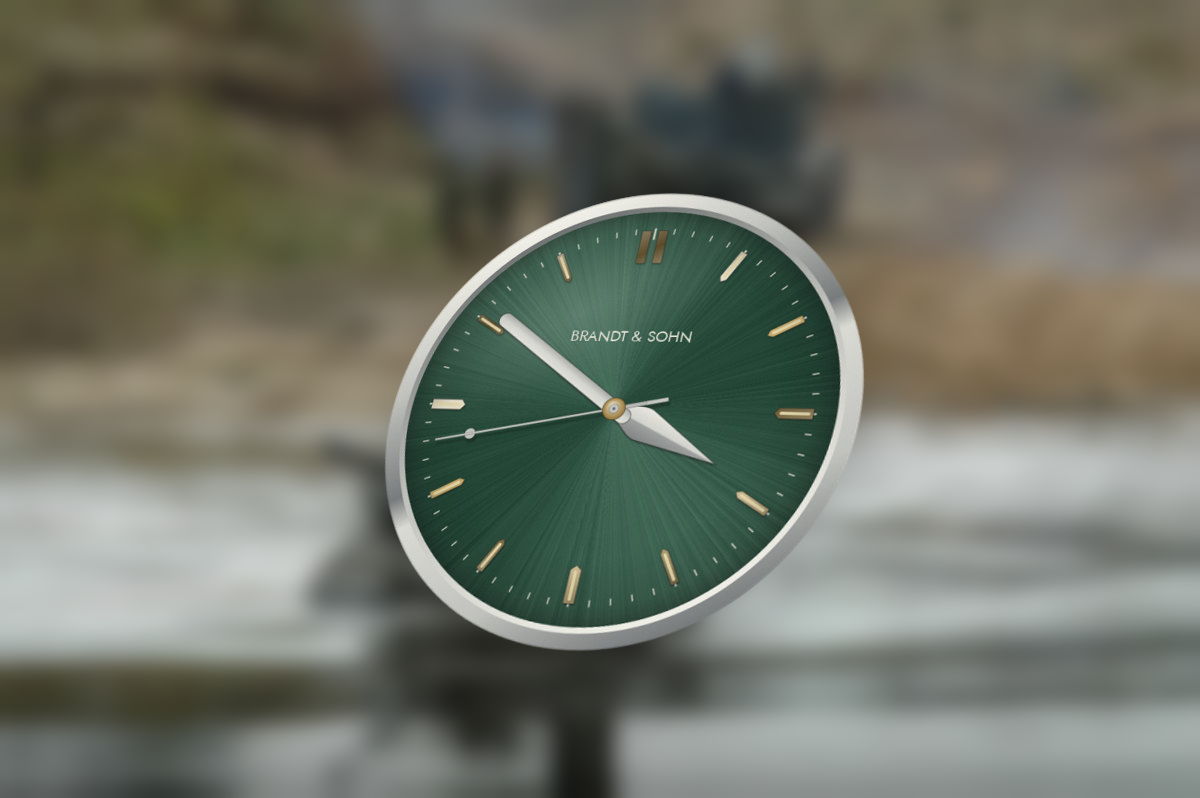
3:50:43
